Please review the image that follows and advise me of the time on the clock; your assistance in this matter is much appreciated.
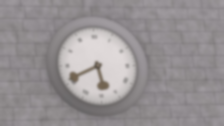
5:41
